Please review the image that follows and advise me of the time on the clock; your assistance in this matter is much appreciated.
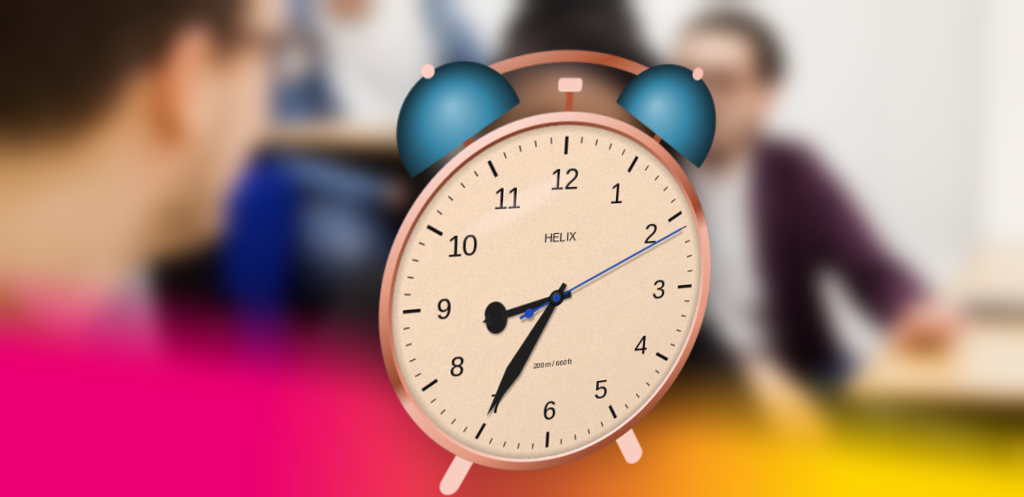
8:35:11
